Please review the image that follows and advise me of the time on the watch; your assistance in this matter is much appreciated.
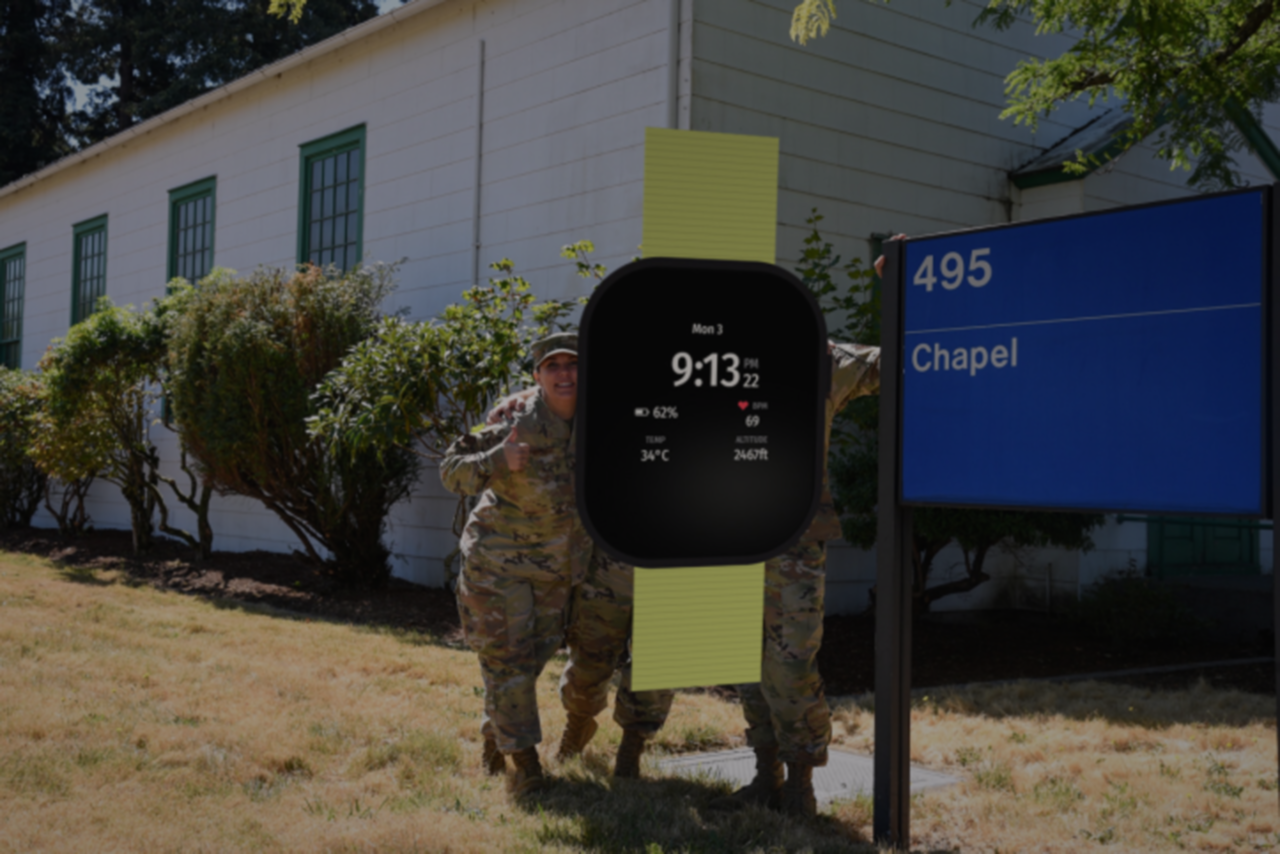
9:13:22
